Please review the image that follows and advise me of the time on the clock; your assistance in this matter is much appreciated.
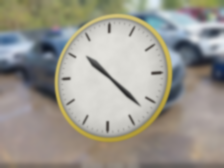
10:22
